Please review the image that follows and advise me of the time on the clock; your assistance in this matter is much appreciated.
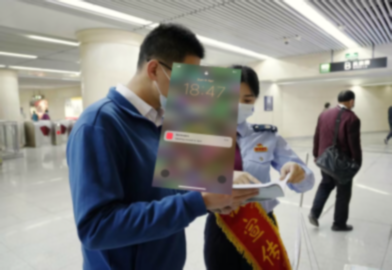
18:47
